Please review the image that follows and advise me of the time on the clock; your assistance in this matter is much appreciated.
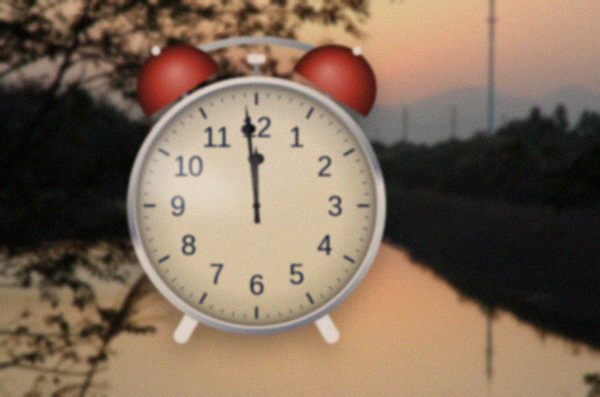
11:59
